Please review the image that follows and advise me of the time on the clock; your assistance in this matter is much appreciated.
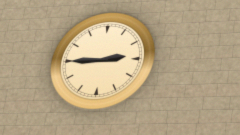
2:45
